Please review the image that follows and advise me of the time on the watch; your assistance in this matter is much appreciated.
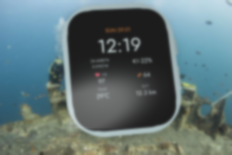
12:19
